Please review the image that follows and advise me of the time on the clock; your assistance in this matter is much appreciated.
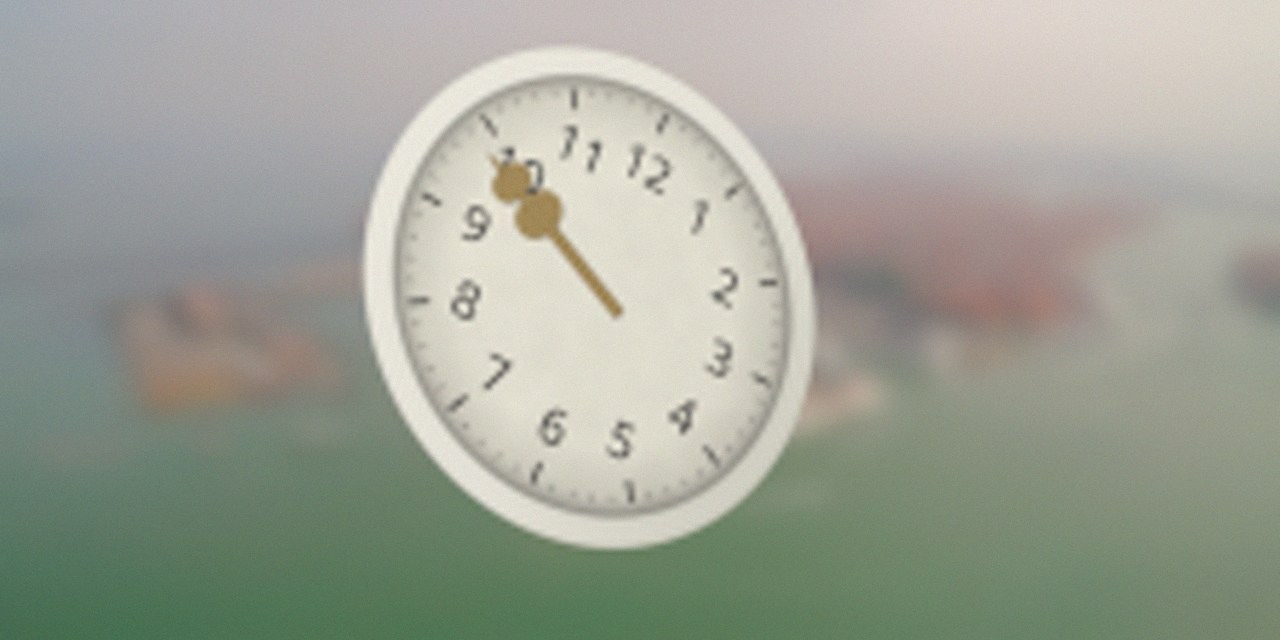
9:49
